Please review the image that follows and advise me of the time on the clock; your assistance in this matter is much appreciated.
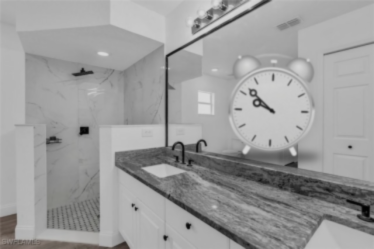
9:52
